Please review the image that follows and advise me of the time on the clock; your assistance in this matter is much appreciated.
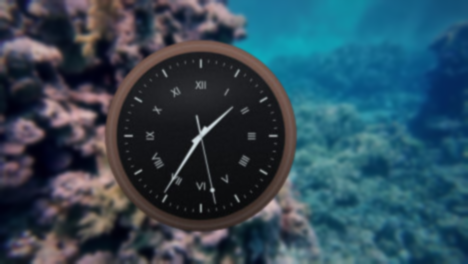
1:35:28
